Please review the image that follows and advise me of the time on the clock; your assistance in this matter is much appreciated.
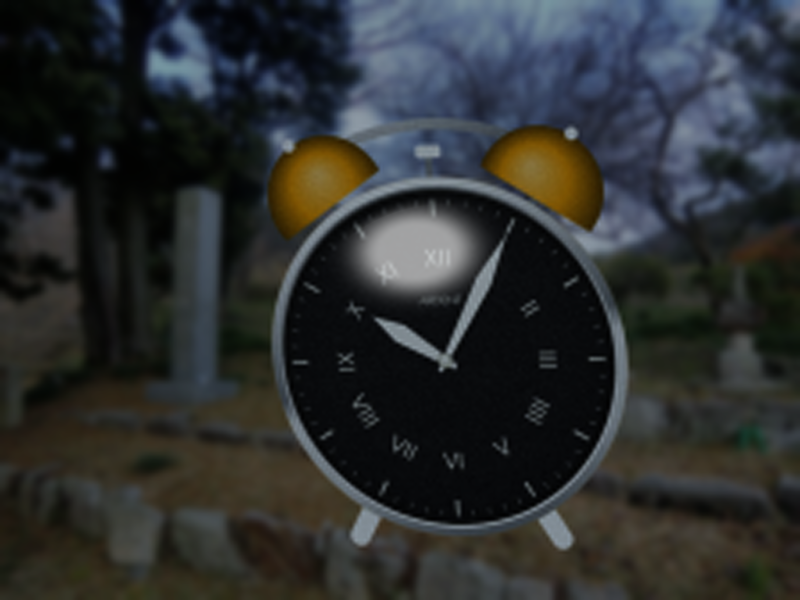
10:05
